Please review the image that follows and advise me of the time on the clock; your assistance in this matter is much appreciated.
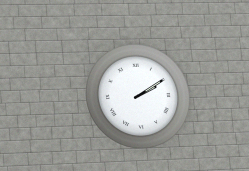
2:10
